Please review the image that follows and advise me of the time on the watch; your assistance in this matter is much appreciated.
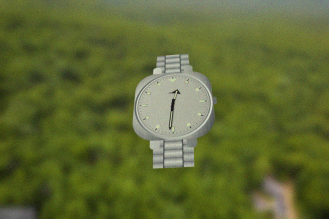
12:31
